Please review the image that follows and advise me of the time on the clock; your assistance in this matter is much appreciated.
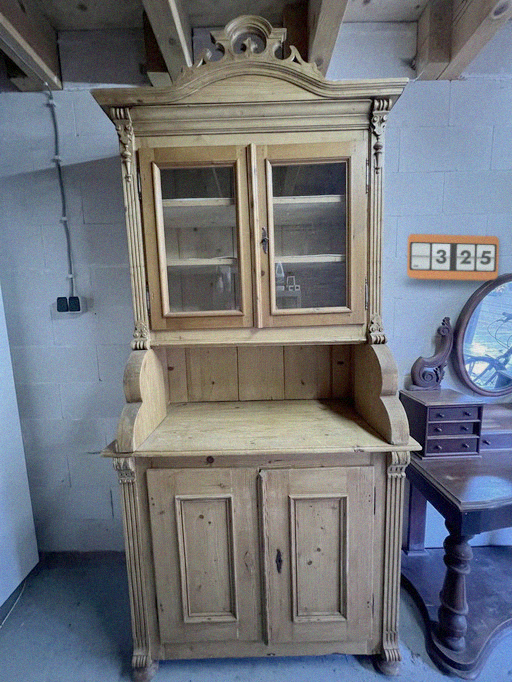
3:25
